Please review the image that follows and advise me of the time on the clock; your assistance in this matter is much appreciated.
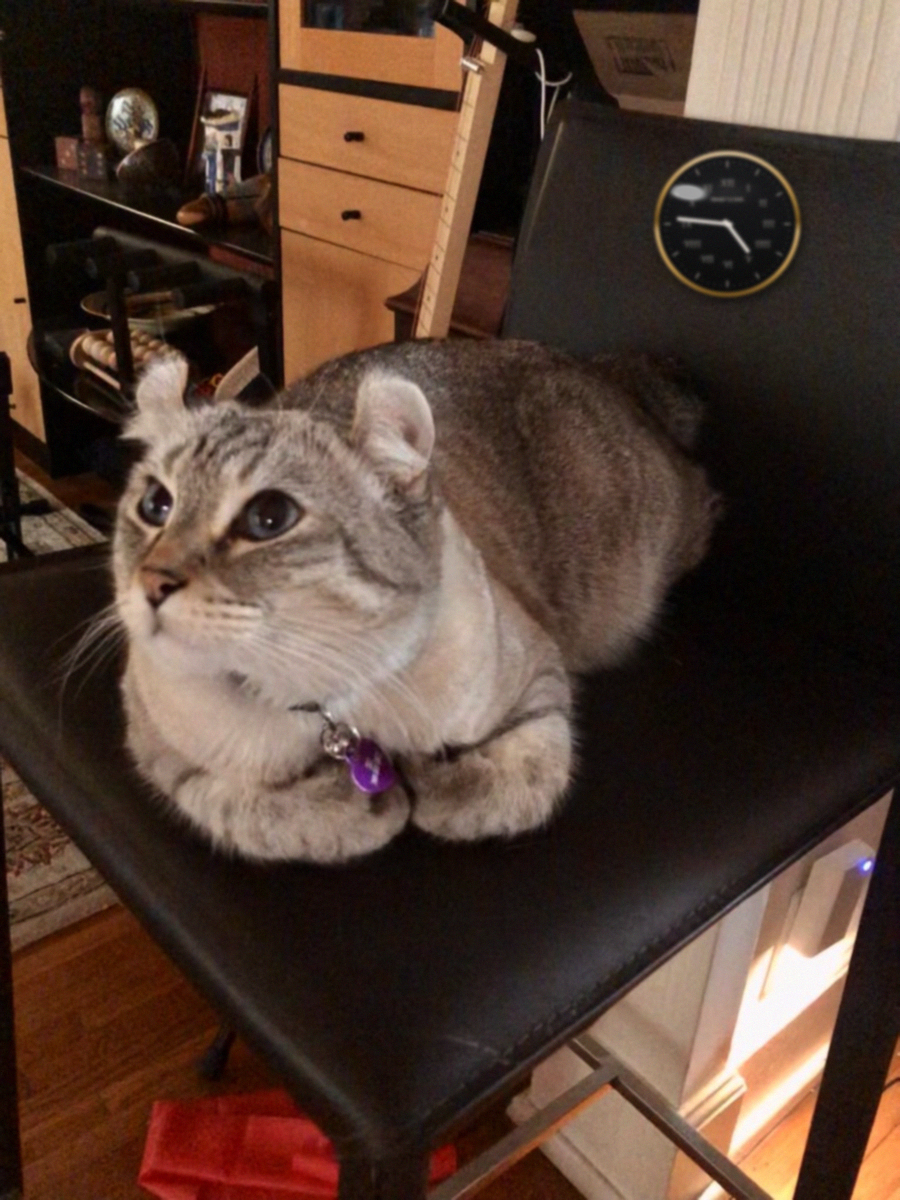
4:46
